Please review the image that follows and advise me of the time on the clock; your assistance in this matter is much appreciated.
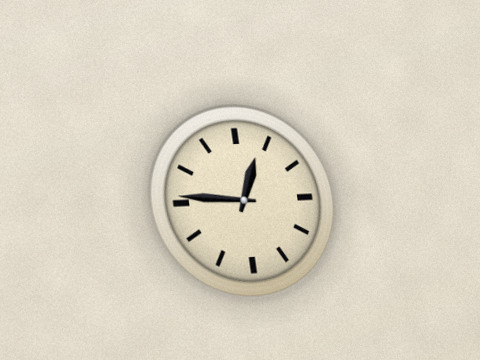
12:46
